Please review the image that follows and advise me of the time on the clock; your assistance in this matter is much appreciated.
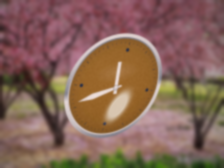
11:41
